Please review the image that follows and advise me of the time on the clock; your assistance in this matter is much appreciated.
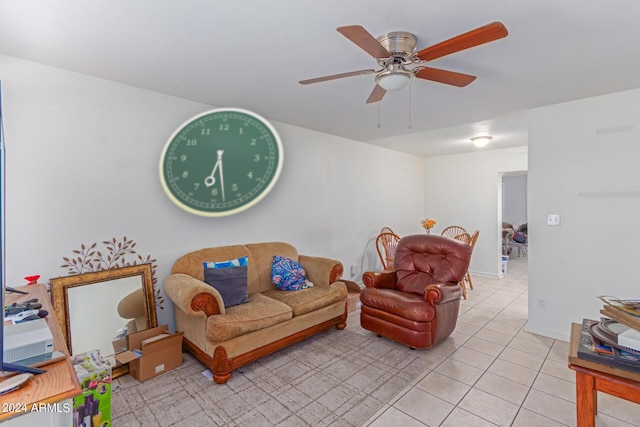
6:28
